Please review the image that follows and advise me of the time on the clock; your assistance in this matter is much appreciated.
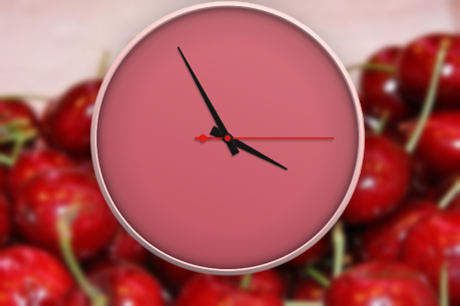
3:55:15
